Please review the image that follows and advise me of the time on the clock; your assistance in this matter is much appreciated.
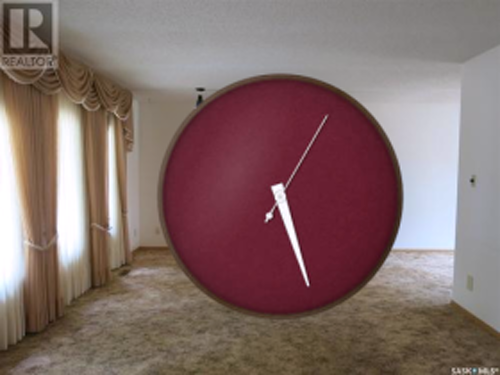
5:27:05
